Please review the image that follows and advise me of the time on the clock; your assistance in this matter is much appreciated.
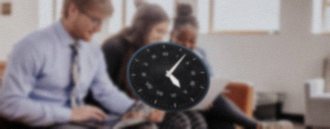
5:07
